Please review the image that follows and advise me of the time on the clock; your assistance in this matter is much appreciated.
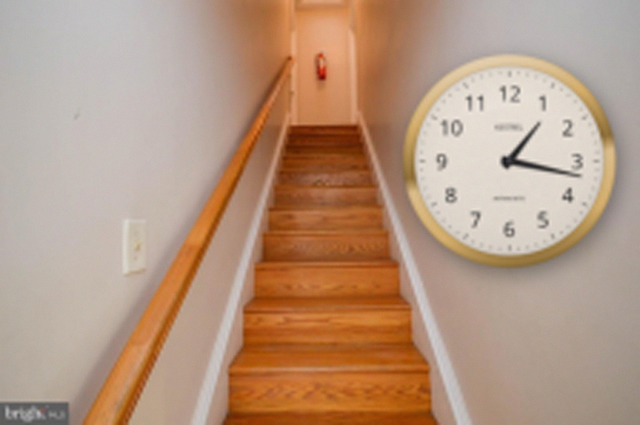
1:17
